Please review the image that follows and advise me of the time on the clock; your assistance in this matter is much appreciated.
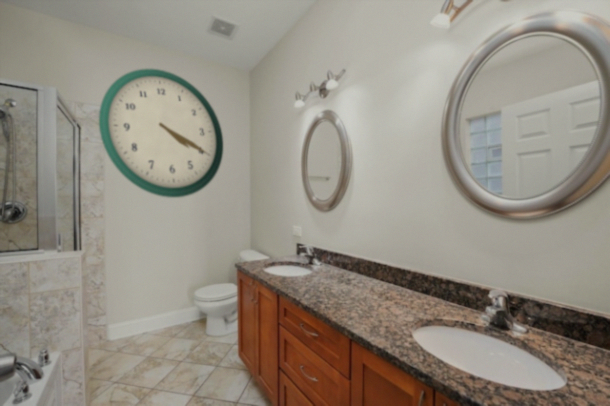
4:20
